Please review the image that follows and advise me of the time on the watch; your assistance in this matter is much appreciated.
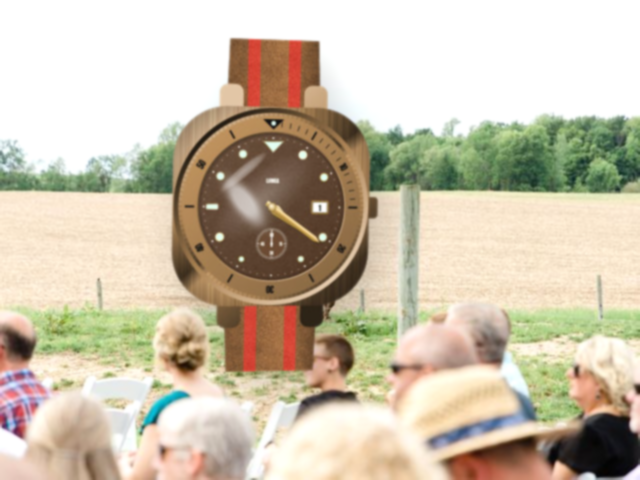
4:21
